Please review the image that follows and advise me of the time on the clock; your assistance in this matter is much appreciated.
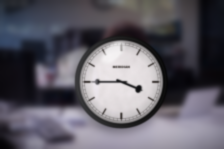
3:45
